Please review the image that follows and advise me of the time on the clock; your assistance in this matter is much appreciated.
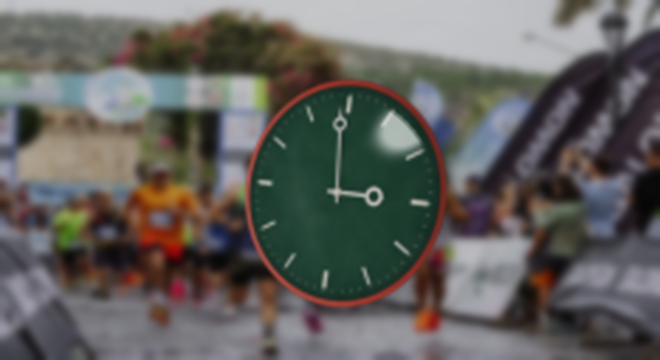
2:59
